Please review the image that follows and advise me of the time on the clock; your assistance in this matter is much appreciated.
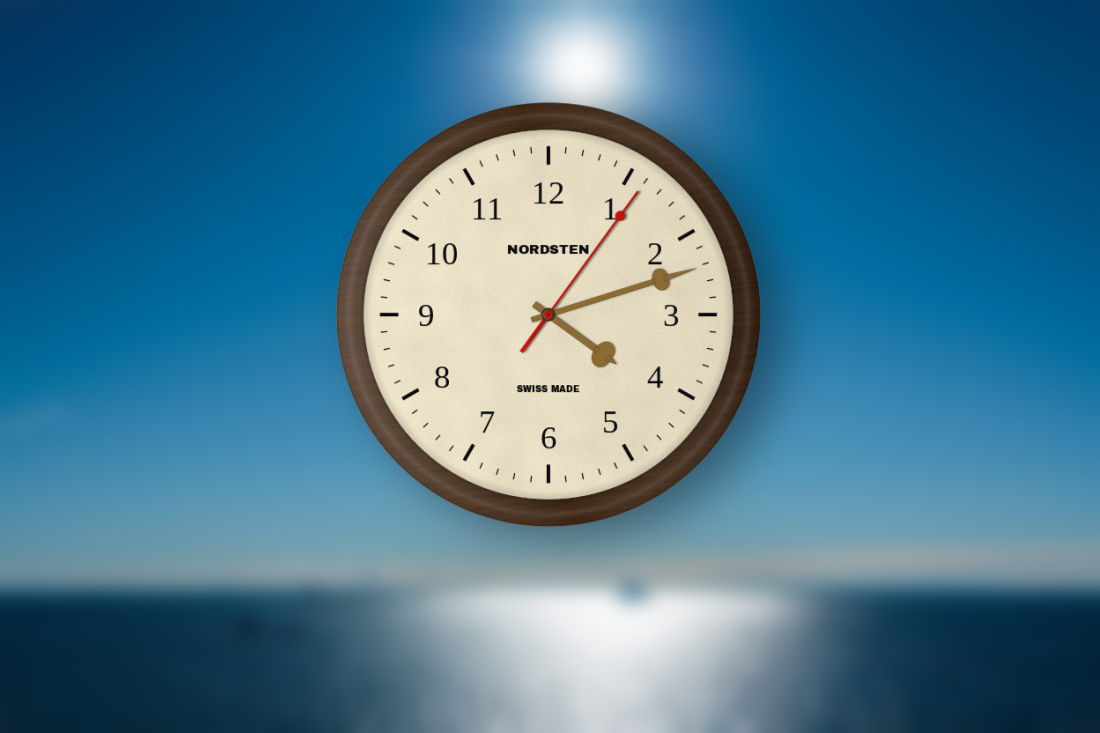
4:12:06
